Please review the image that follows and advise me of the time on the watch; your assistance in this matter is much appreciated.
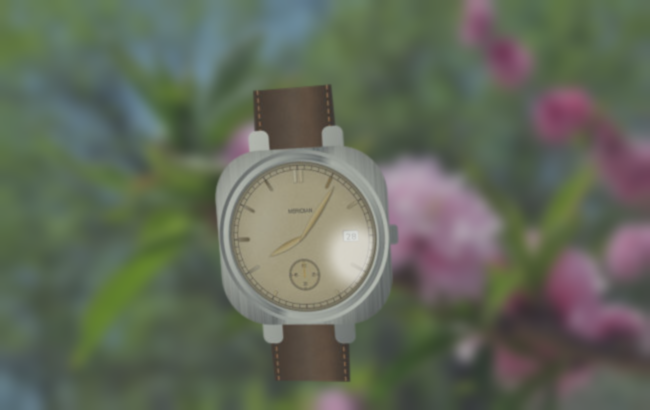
8:06
